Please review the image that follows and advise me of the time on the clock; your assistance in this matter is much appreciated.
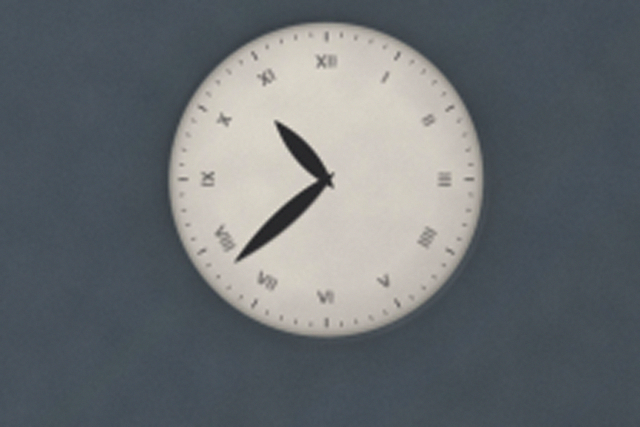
10:38
